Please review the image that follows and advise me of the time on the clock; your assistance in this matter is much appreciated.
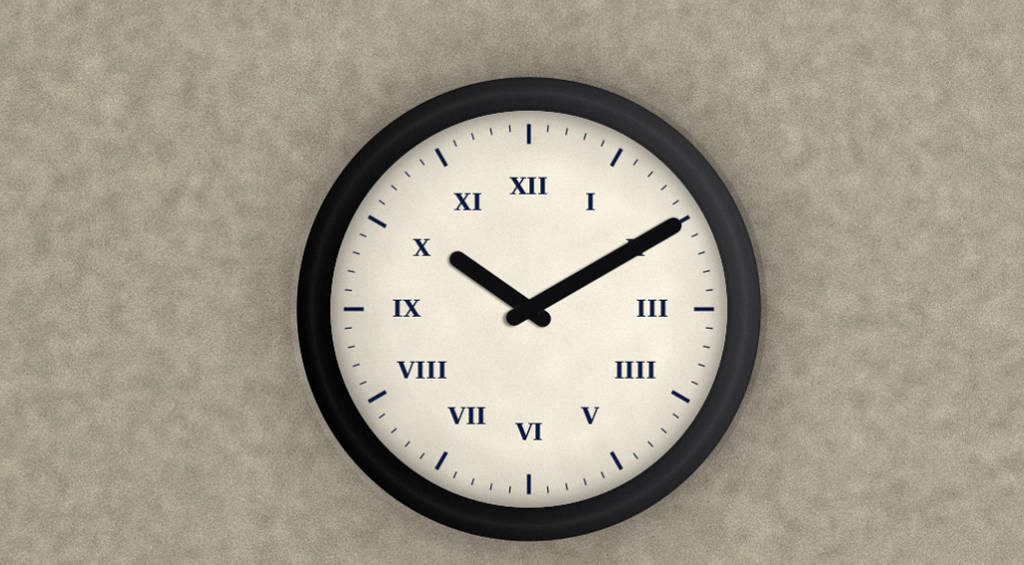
10:10
